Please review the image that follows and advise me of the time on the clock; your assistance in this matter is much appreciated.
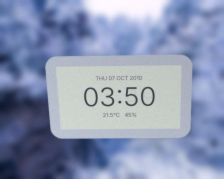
3:50
